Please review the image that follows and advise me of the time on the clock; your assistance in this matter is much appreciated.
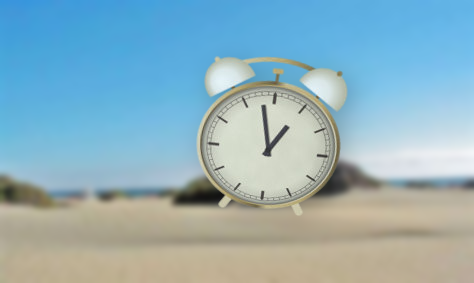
12:58
